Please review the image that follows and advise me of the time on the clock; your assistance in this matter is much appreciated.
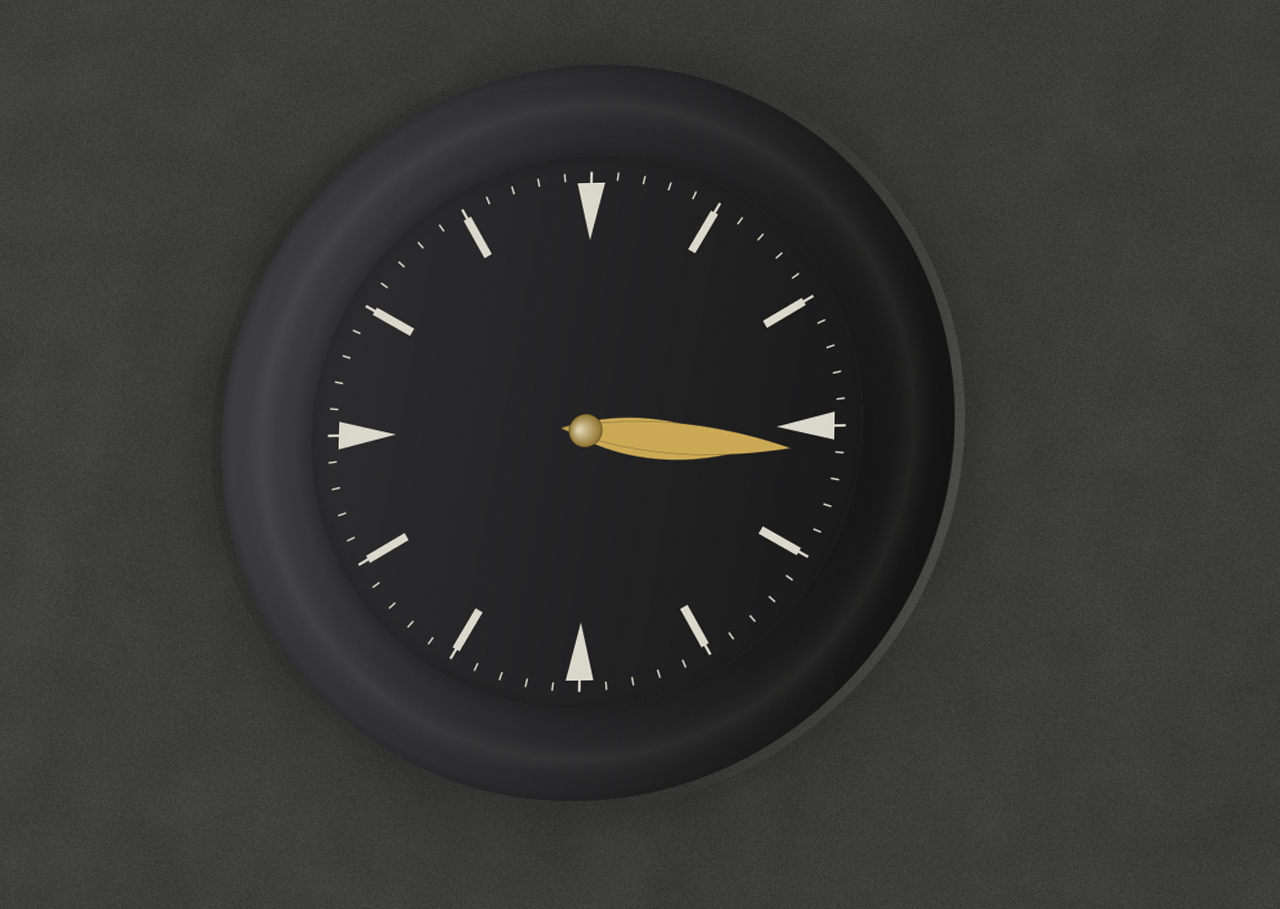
3:16
